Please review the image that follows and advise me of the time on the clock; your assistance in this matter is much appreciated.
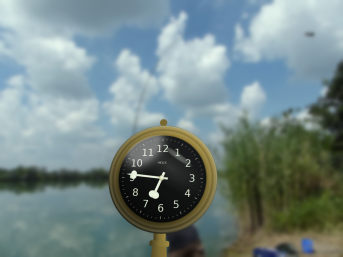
6:46
